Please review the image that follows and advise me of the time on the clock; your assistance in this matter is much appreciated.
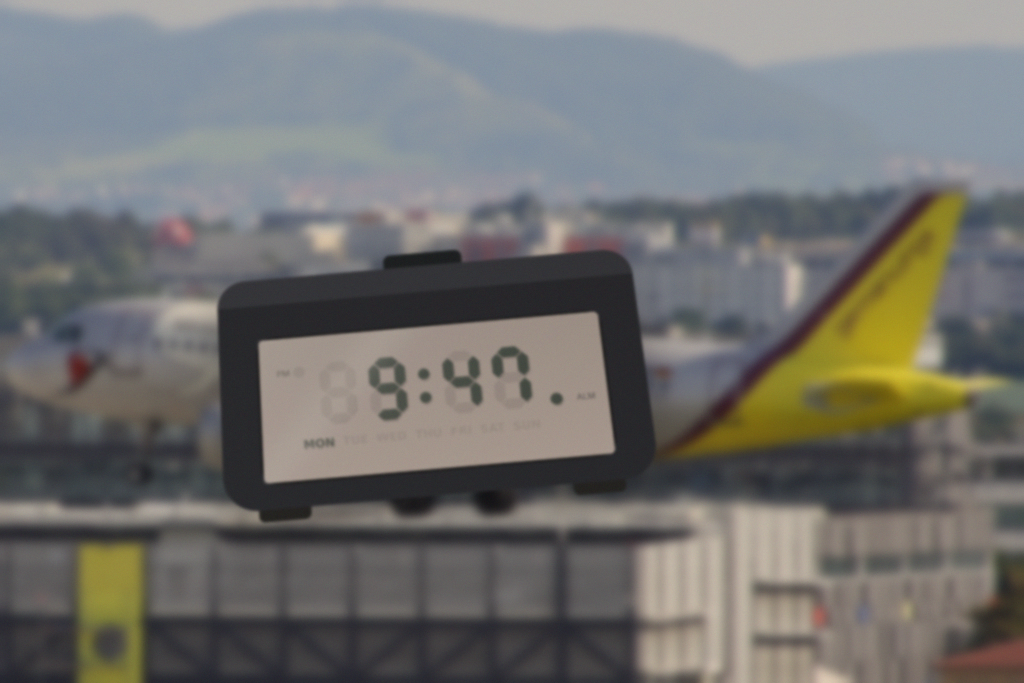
9:47
